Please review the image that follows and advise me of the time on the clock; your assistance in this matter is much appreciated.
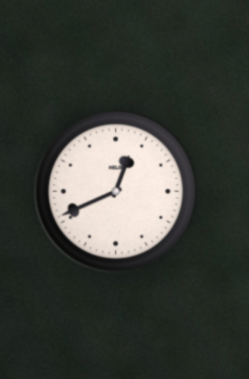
12:41
